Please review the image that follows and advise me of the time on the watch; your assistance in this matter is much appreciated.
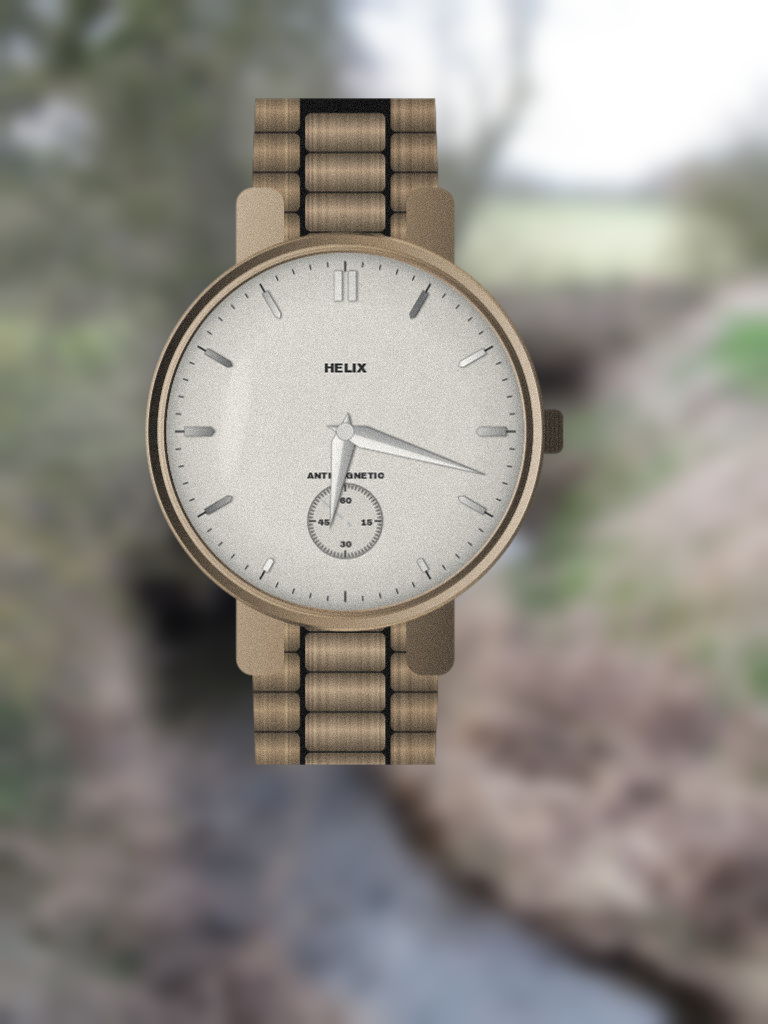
6:17:52
